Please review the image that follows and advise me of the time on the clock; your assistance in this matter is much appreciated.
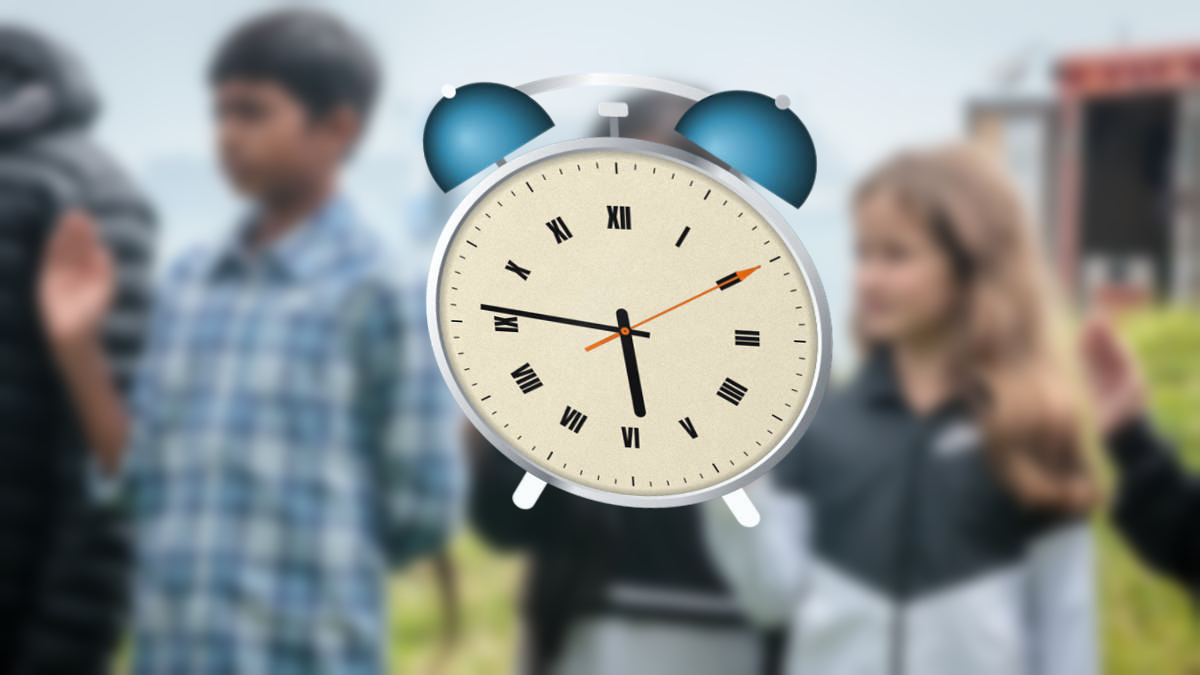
5:46:10
